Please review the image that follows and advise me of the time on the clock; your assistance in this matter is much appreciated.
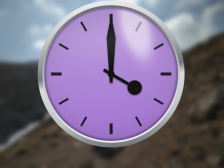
4:00
